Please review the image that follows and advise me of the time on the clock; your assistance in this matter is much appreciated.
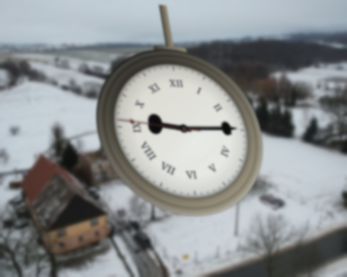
9:14:46
